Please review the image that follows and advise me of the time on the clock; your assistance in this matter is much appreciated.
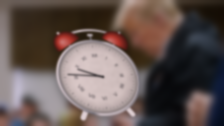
9:46
